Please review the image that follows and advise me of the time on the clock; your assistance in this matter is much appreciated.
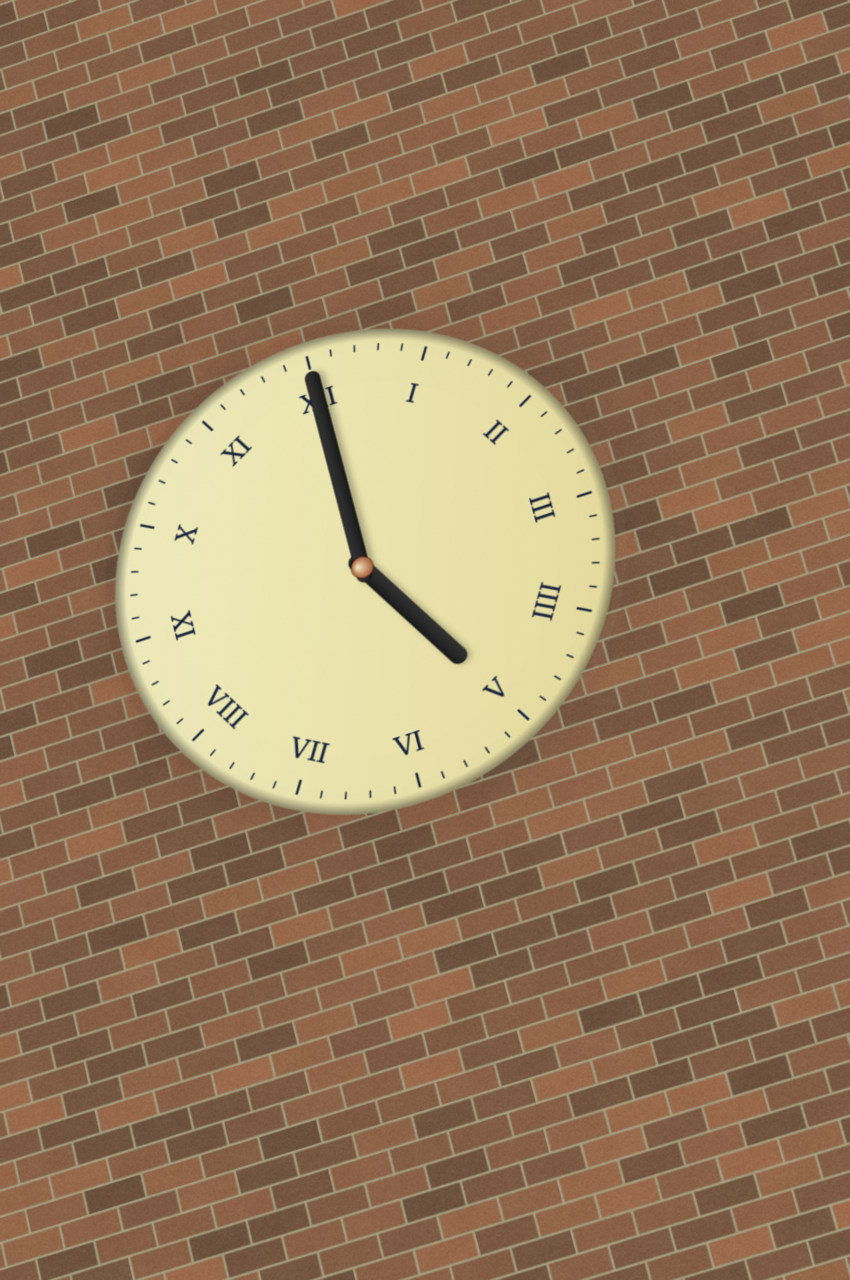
5:00
